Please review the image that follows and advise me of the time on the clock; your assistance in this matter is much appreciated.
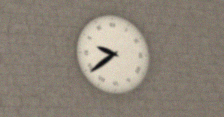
9:39
